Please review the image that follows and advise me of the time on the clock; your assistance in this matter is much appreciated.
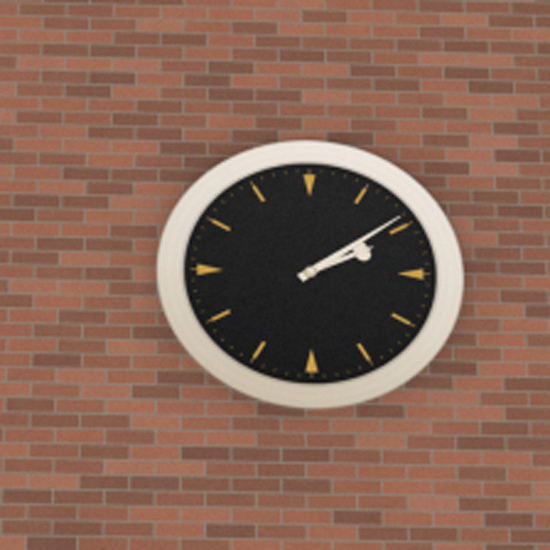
2:09
